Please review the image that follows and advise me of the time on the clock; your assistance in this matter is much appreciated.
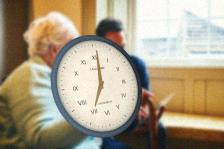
7:01
